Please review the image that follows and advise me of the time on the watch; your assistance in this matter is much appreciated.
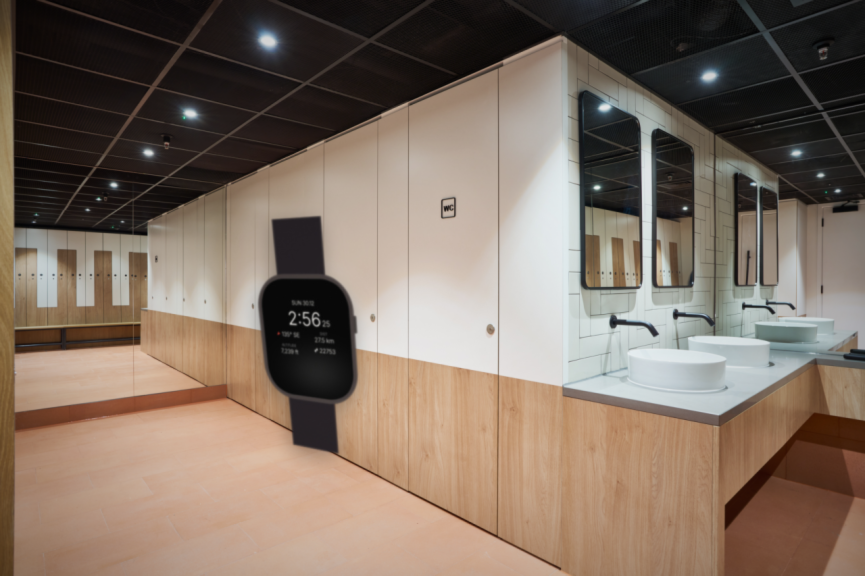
2:56
